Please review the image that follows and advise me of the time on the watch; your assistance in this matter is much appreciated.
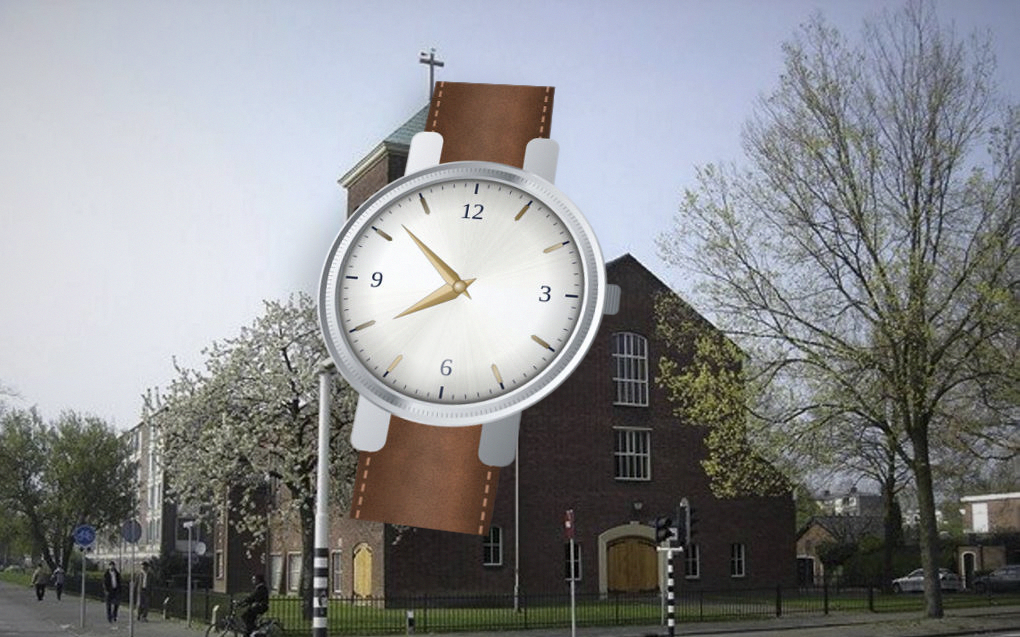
7:52
